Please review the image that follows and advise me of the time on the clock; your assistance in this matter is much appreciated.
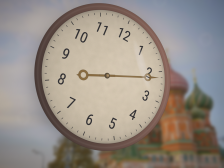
8:11
